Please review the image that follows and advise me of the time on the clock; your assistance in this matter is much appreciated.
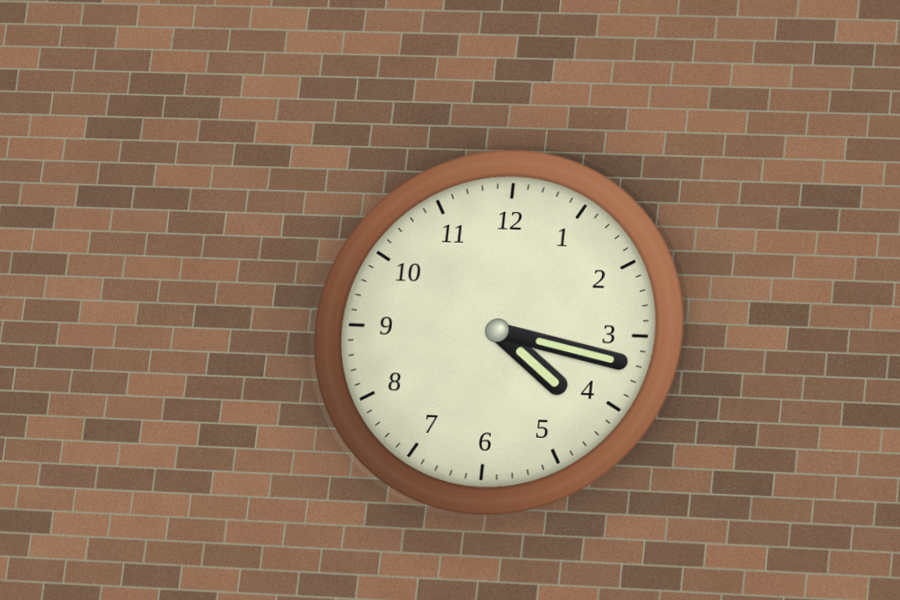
4:17
